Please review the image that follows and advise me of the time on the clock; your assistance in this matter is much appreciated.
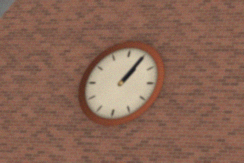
1:05
